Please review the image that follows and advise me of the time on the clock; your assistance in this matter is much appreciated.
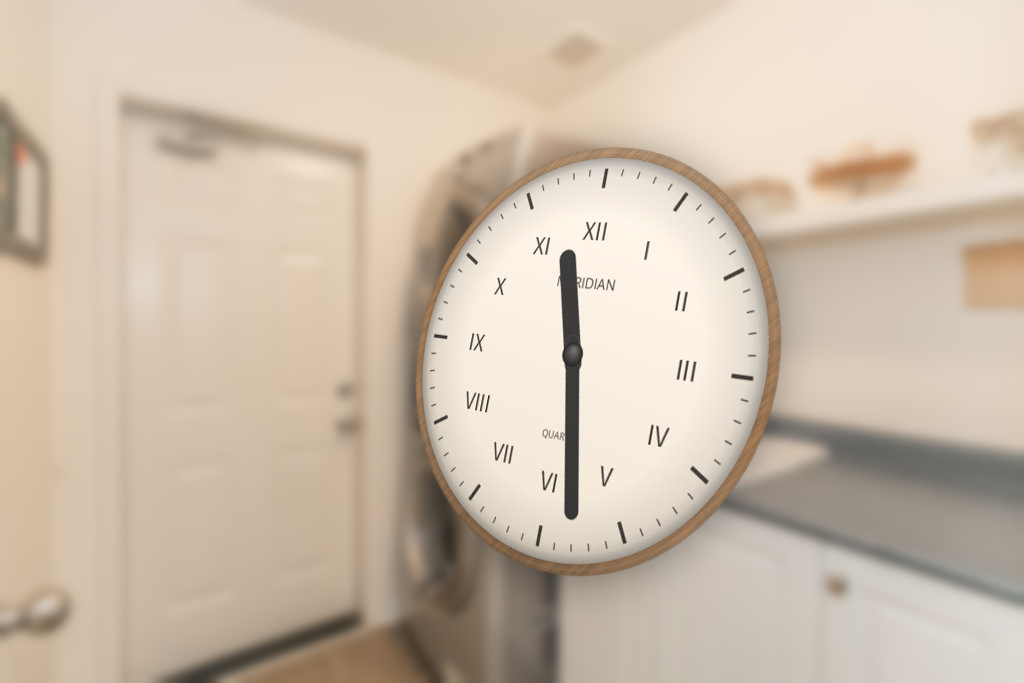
11:28
